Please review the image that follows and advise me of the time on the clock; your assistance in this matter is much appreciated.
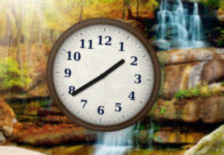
1:39
